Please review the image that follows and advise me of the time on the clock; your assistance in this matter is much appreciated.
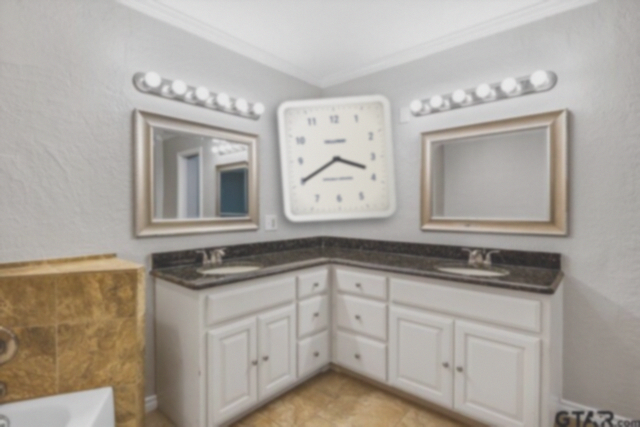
3:40
